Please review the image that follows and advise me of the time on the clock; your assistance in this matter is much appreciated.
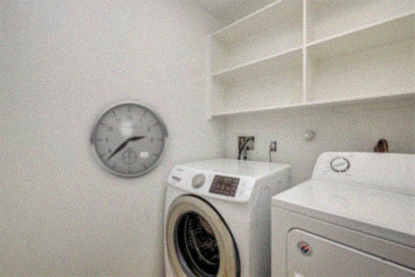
2:38
